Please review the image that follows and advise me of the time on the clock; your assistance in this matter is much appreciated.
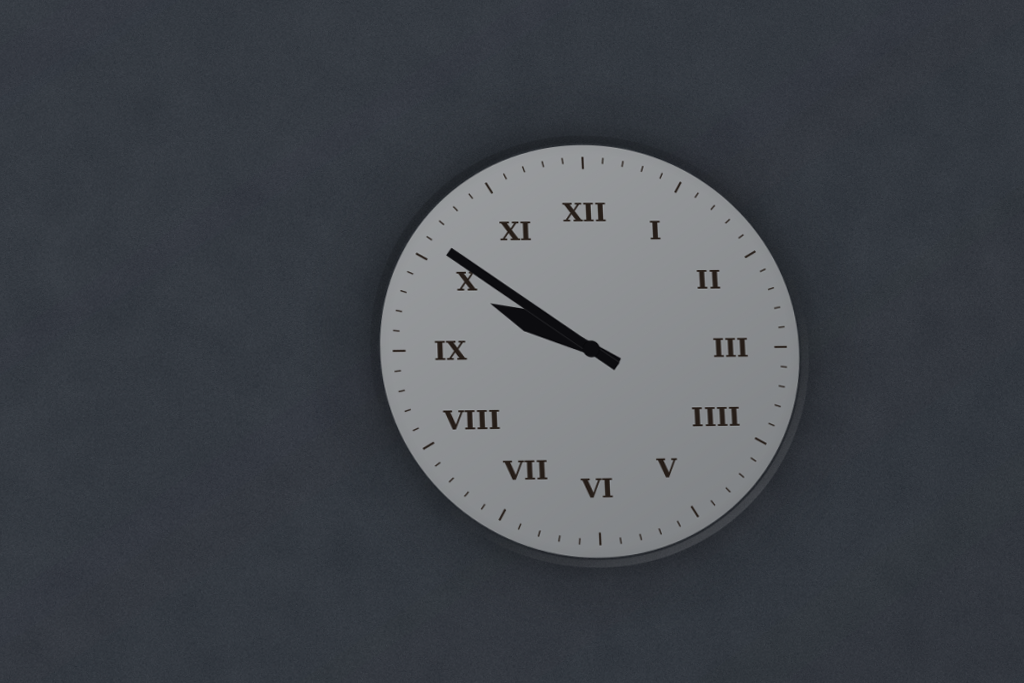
9:51
